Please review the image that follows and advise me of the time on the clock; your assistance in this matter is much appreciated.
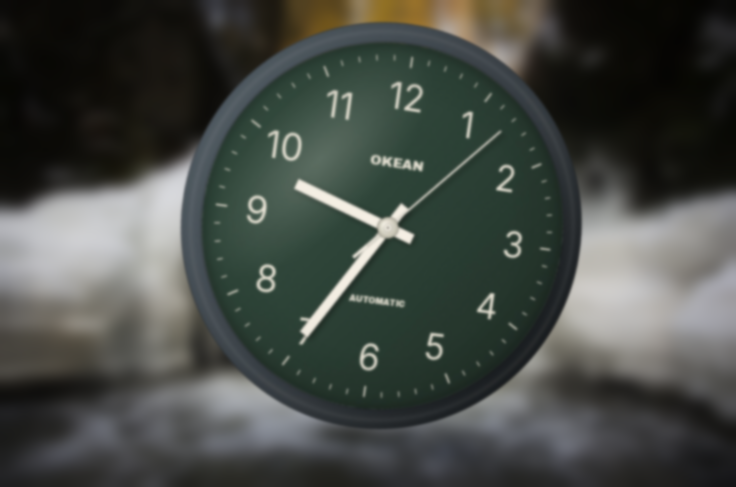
9:35:07
